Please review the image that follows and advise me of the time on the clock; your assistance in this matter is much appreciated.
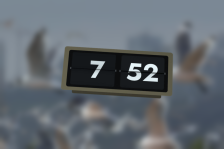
7:52
